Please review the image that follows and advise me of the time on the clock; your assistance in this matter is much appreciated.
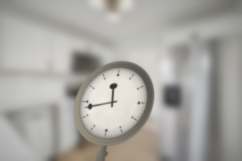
11:43
